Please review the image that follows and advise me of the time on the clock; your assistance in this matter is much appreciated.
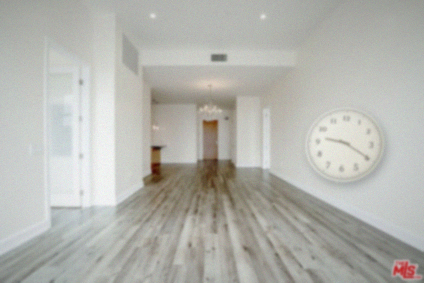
9:20
